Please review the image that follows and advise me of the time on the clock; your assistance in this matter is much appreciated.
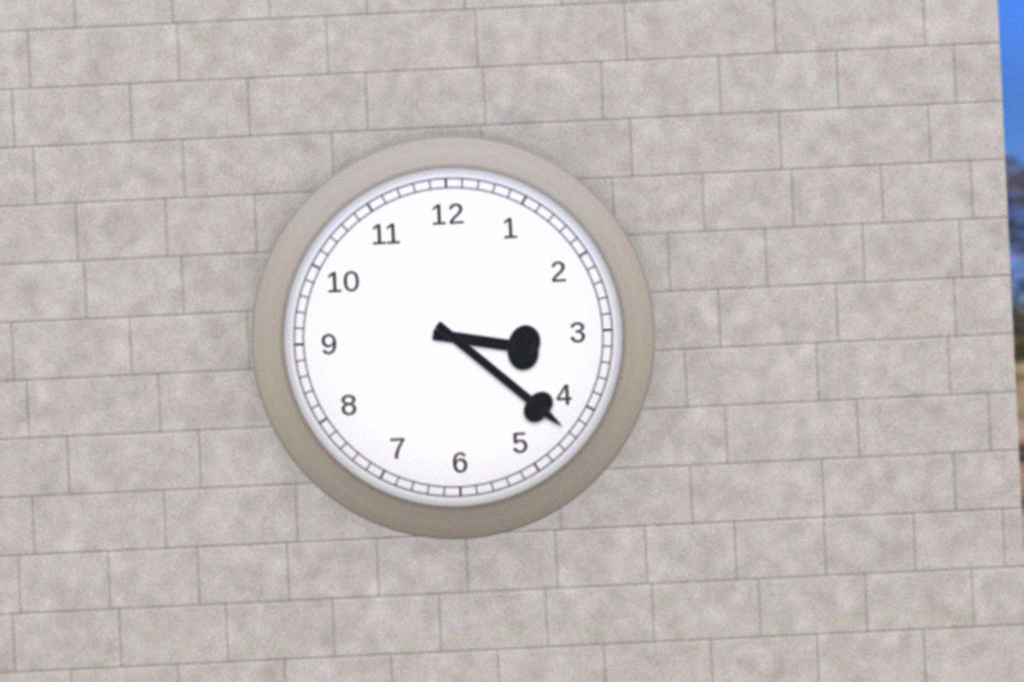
3:22
